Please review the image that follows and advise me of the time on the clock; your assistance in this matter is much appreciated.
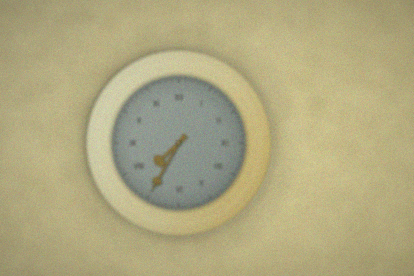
7:35
